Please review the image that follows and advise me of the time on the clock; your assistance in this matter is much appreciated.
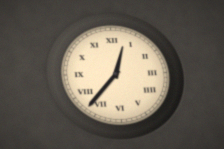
12:37
